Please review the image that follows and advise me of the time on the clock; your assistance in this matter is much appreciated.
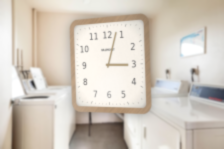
3:03
